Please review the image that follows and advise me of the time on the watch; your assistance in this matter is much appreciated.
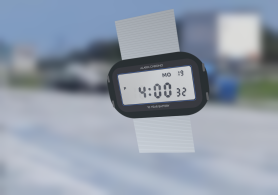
4:00:32
